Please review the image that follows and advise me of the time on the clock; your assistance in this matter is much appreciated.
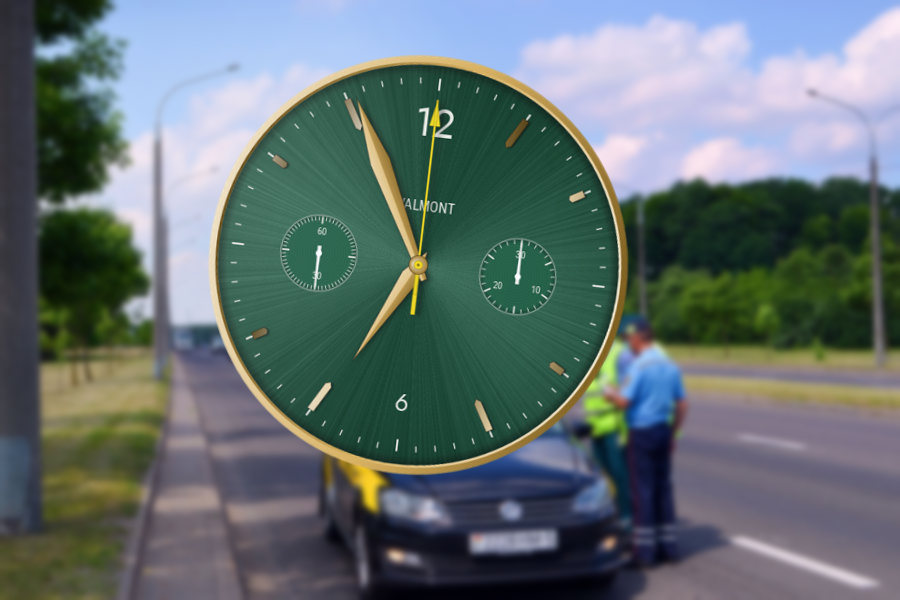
6:55:30
